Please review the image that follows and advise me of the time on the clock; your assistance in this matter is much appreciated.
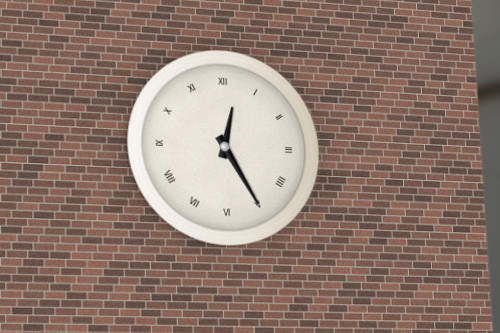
12:25
